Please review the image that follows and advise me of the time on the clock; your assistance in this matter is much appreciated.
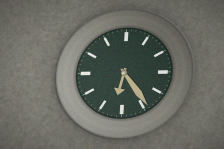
6:24
